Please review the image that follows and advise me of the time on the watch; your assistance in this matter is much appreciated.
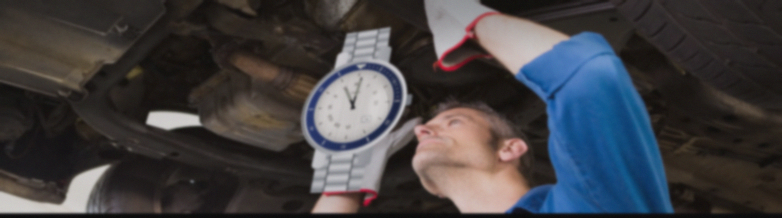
11:01
